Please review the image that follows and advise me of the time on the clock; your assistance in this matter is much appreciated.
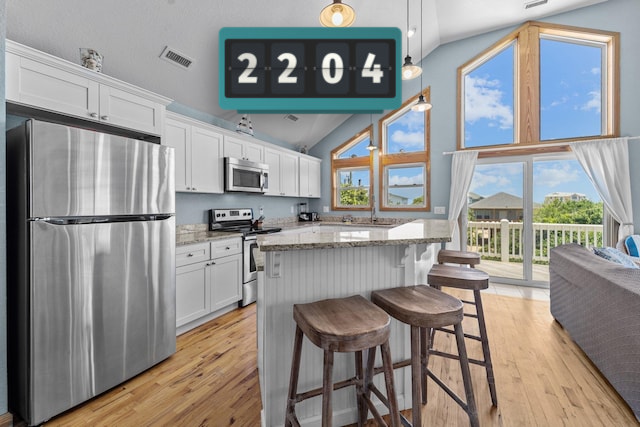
22:04
